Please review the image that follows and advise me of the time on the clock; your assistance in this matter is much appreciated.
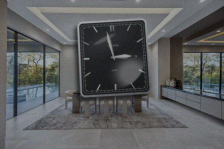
2:58
